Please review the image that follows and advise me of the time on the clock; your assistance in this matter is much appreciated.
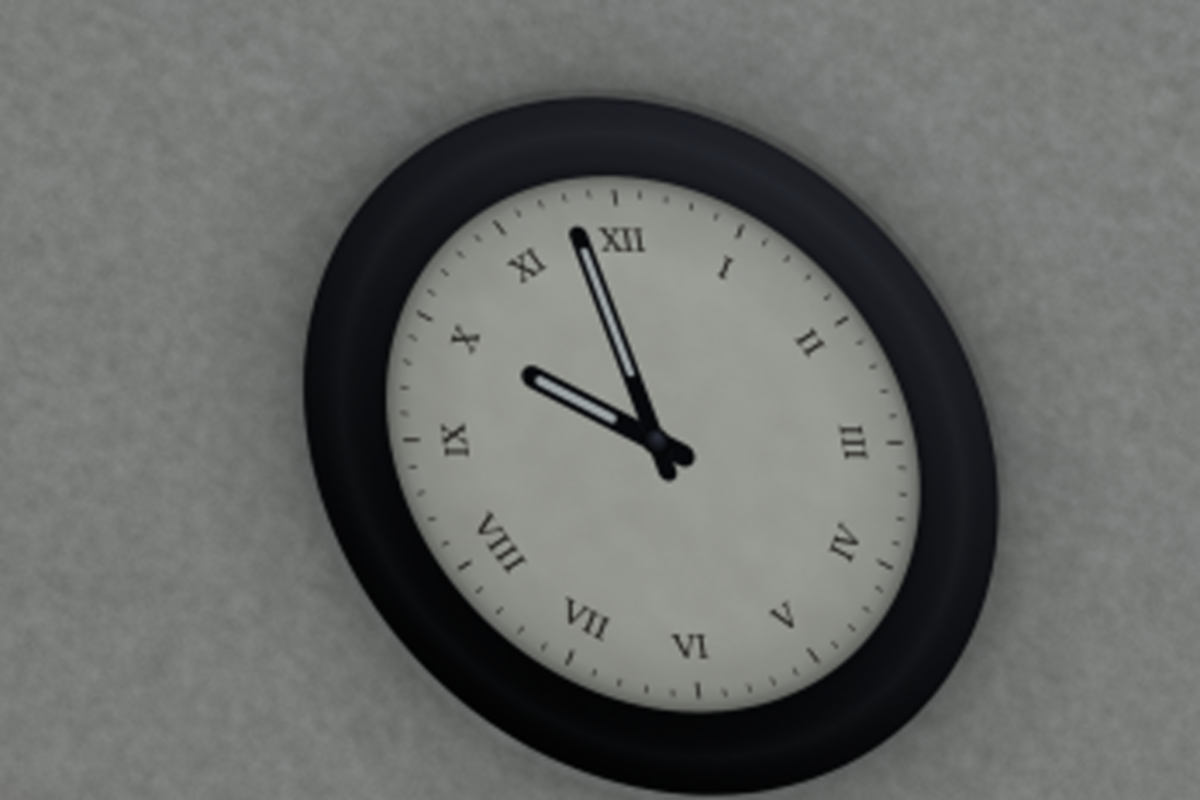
9:58
